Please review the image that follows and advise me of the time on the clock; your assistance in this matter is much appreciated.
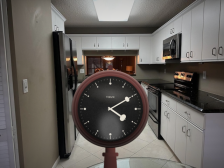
4:10
